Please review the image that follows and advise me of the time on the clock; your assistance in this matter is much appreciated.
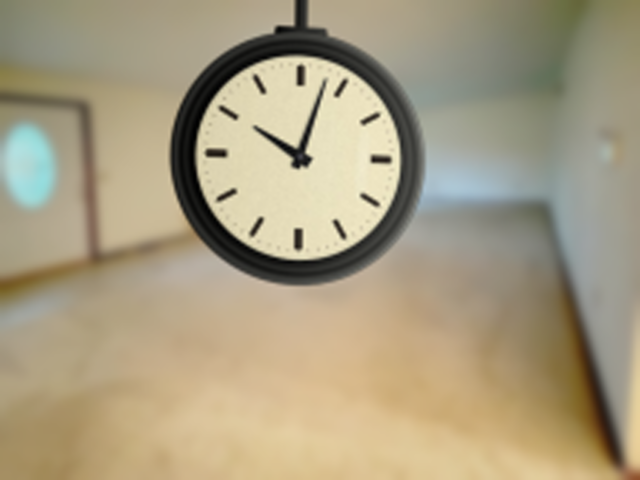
10:03
